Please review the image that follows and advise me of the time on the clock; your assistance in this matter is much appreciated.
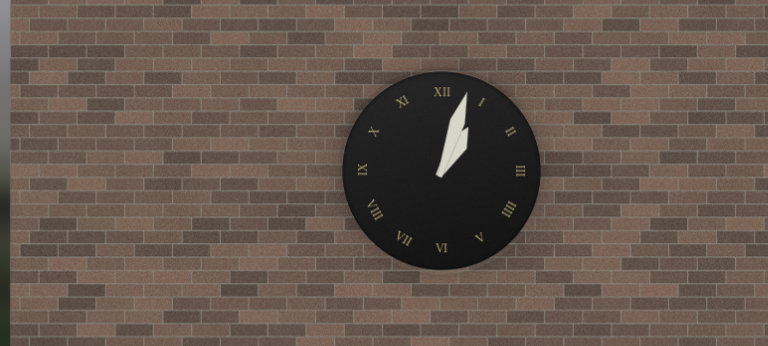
1:03
